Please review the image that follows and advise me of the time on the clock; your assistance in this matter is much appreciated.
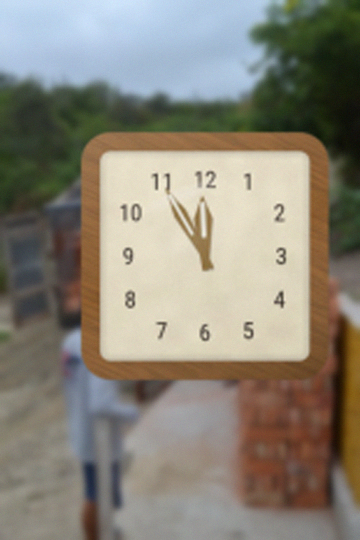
11:55
